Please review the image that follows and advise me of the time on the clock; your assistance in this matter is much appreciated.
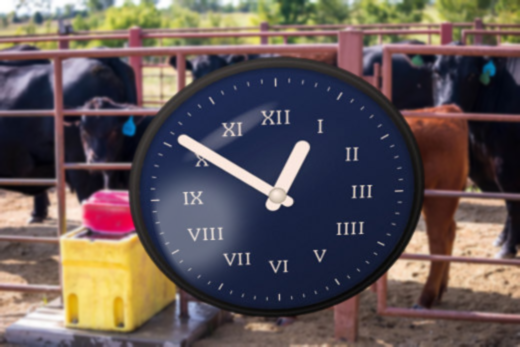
12:51
